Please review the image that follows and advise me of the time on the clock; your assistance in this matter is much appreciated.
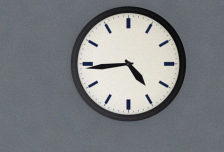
4:44
